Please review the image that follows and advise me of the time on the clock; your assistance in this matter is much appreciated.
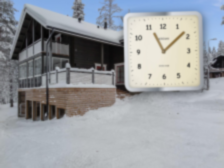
11:08
